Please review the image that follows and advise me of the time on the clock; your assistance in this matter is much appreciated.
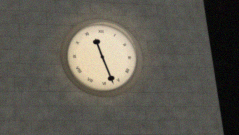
11:27
